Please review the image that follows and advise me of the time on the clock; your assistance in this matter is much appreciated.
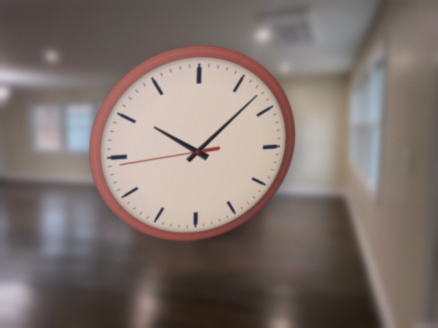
10:07:44
